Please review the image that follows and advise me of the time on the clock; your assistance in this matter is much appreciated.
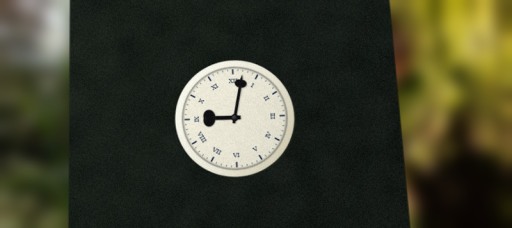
9:02
